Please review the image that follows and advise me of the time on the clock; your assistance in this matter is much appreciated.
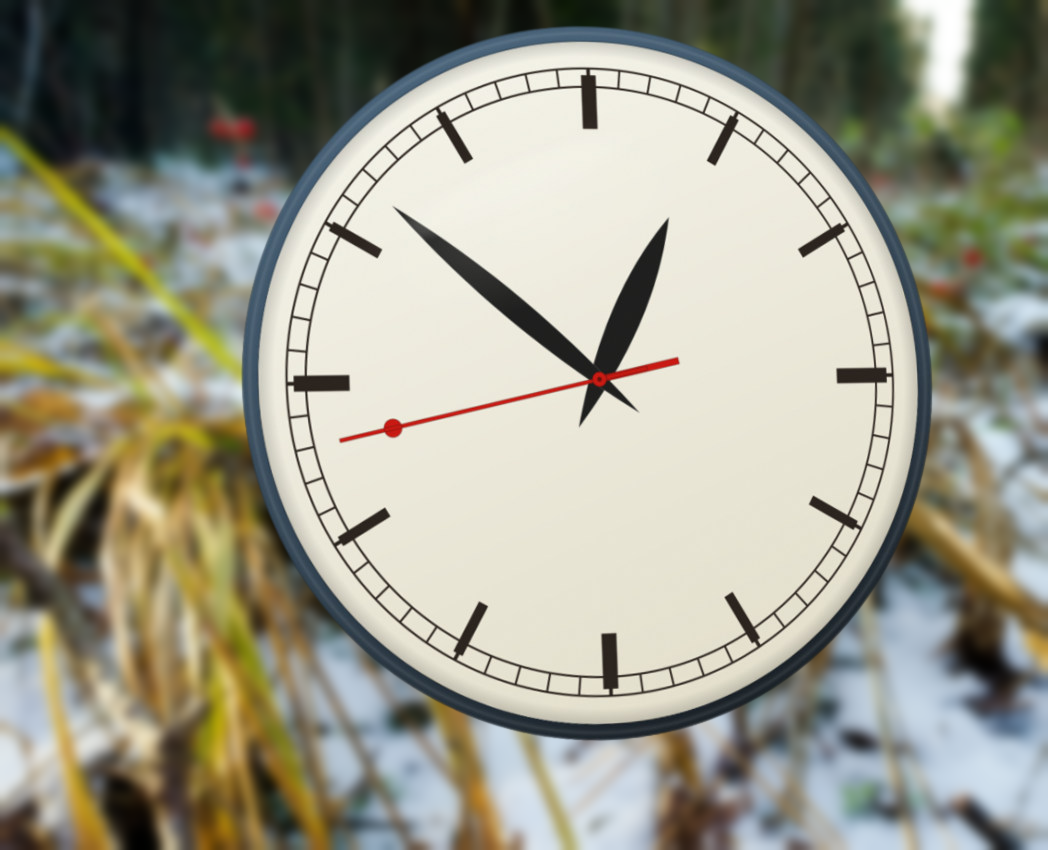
12:51:43
